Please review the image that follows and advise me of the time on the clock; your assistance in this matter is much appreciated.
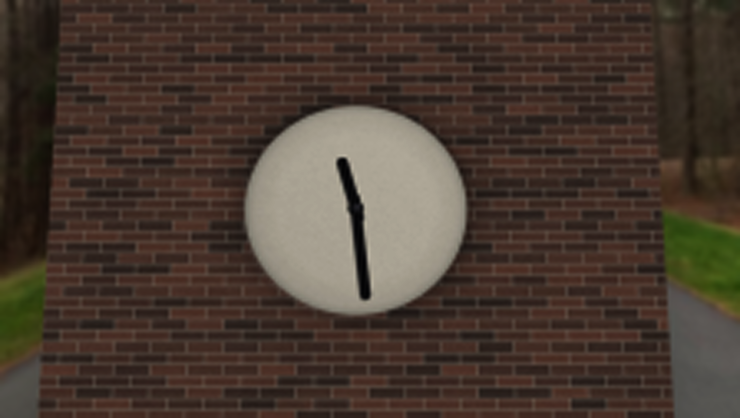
11:29
